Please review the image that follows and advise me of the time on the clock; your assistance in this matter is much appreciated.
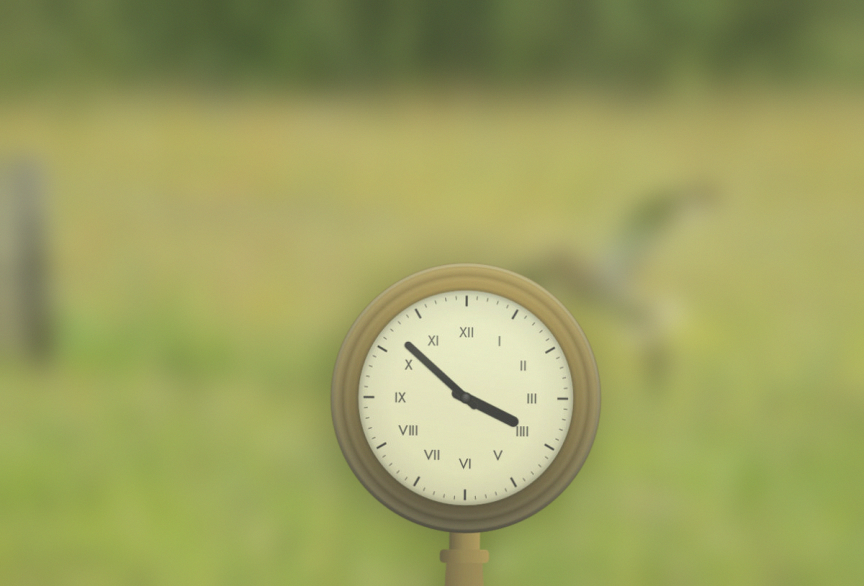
3:52
